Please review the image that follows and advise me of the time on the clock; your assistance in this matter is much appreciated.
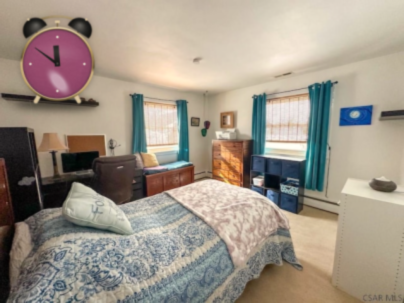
11:51
